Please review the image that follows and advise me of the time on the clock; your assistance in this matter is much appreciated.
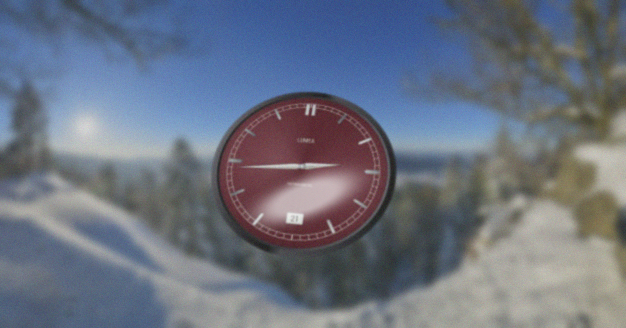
2:44
